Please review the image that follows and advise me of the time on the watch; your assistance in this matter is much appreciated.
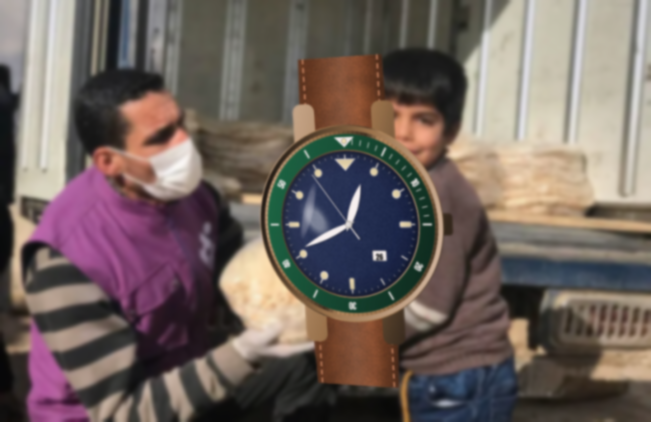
12:40:54
